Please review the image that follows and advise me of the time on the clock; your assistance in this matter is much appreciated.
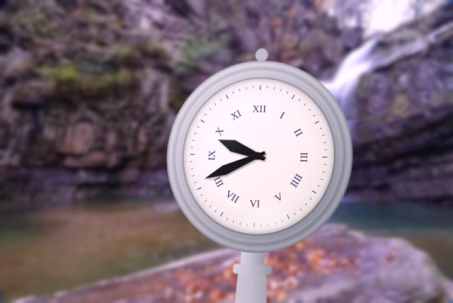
9:41
